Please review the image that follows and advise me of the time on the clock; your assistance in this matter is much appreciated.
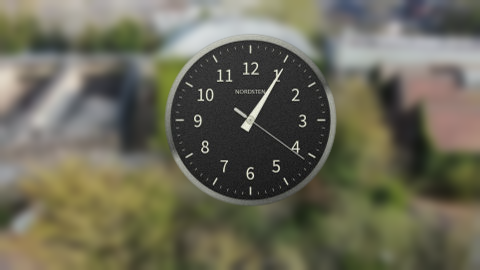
1:05:21
